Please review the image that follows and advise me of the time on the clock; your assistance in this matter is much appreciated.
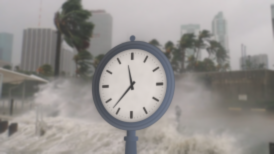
11:37
